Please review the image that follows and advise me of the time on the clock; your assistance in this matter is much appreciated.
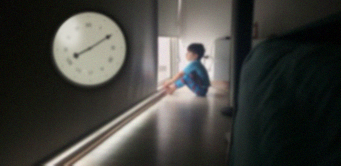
8:10
